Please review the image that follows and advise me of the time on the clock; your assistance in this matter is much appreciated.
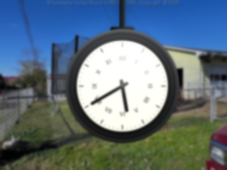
5:40
